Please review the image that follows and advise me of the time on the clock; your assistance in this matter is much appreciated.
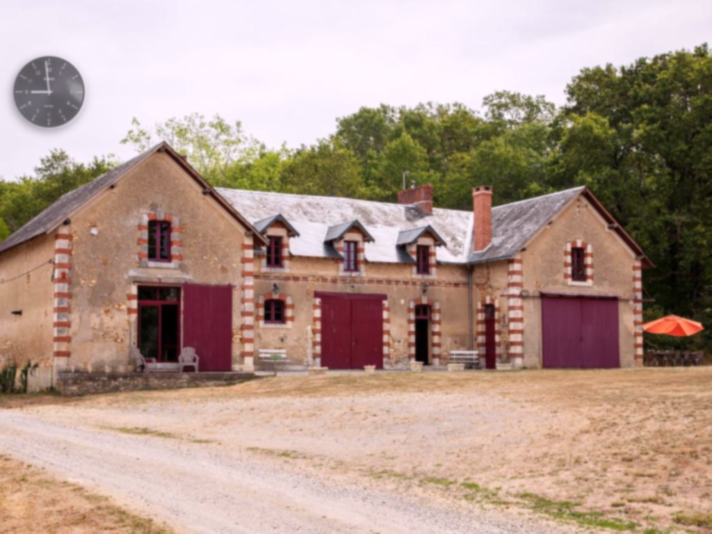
8:59
